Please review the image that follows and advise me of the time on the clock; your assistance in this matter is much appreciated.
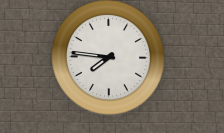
7:46
